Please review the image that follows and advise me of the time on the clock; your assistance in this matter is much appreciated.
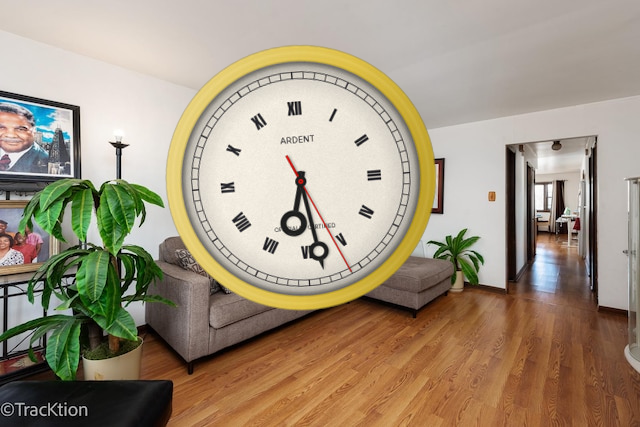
6:28:26
